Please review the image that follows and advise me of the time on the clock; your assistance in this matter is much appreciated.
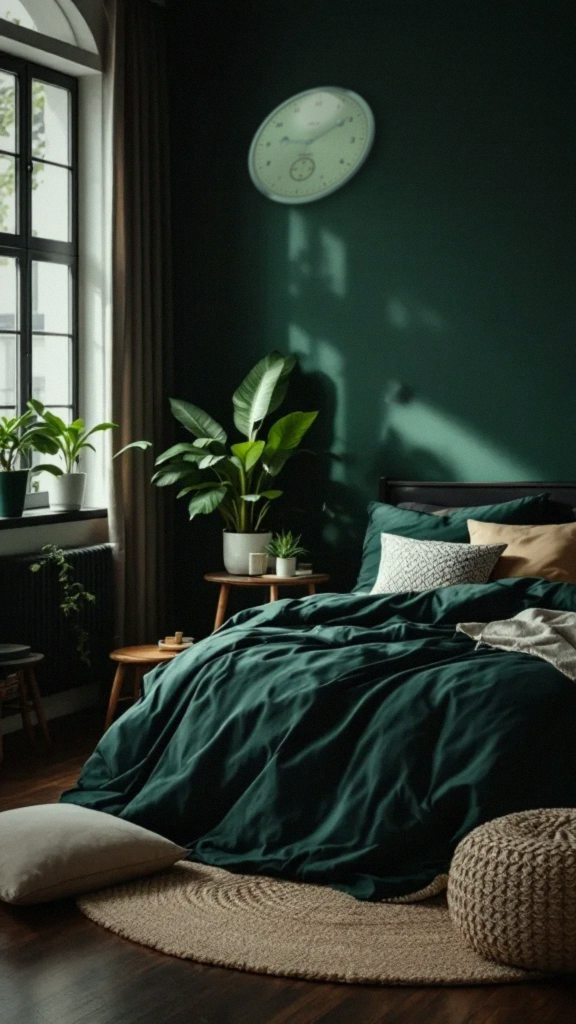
9:09
